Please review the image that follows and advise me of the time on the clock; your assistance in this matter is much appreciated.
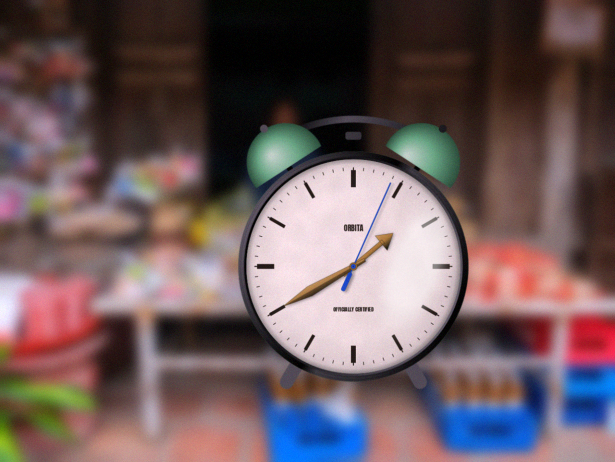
1:40:04
